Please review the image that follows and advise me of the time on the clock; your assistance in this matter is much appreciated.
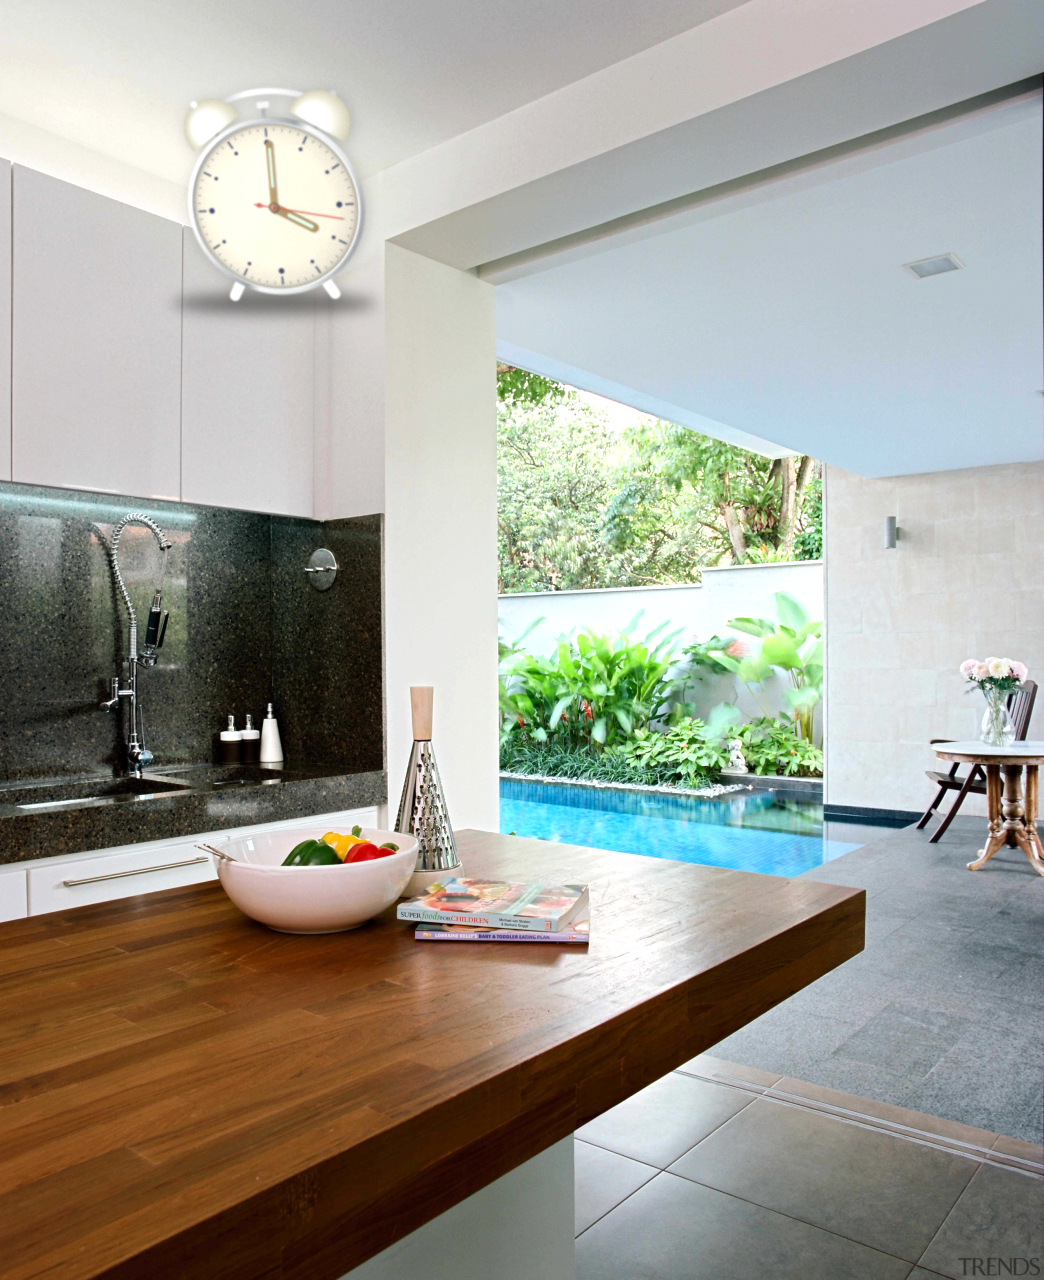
4:00:17
